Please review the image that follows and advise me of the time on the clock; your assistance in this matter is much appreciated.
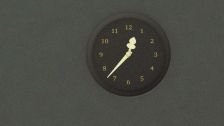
12:37
